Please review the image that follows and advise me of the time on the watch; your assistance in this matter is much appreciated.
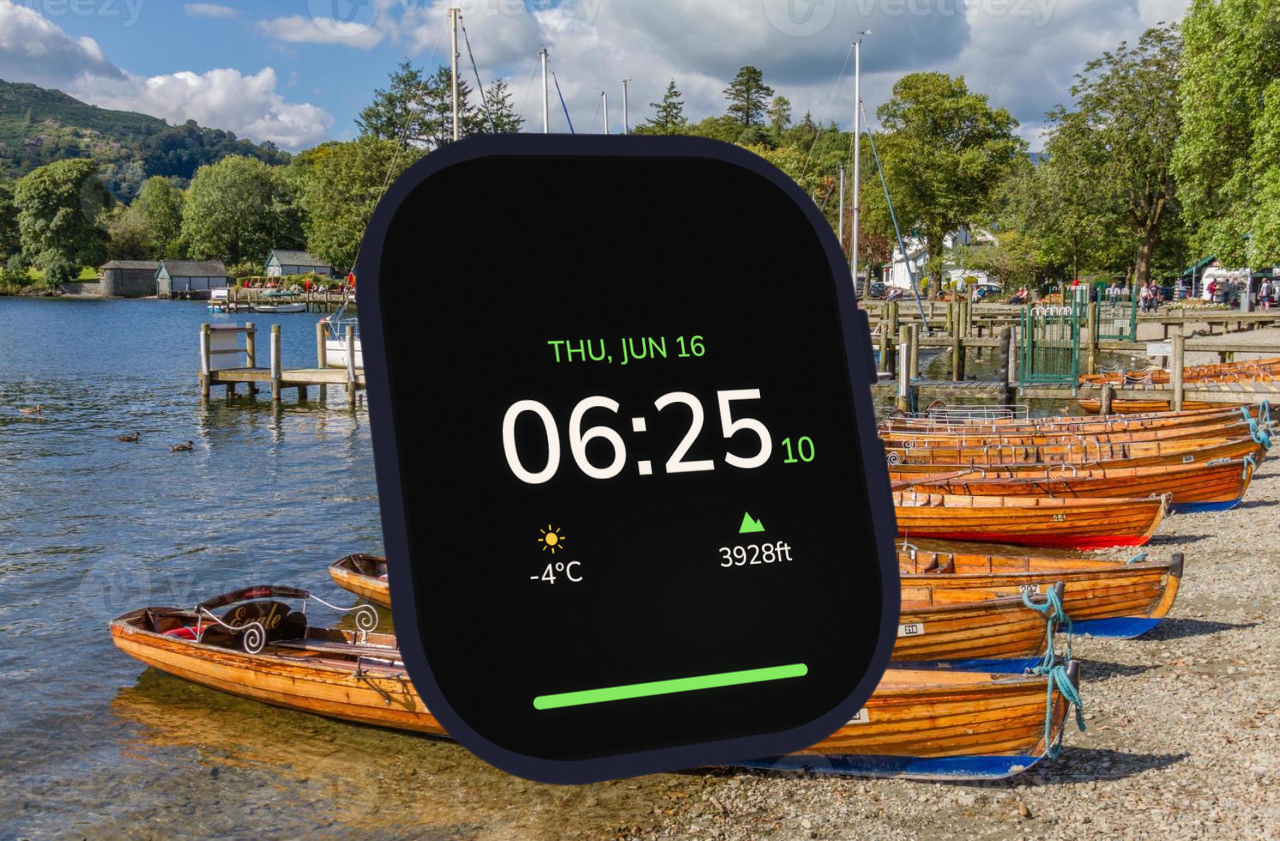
6:25:10
